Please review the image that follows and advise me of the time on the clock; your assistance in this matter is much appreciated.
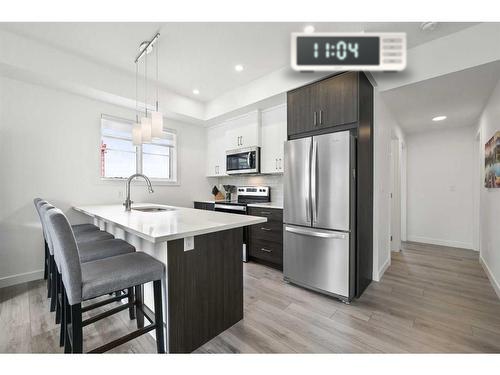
11:04
